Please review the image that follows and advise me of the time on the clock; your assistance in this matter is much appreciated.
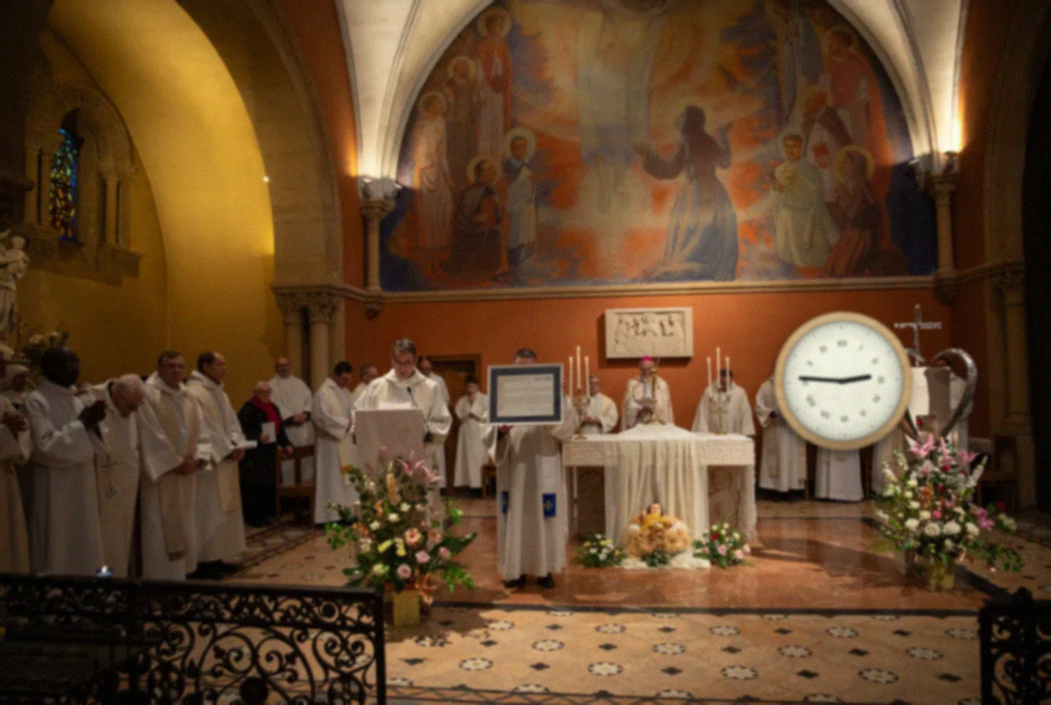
2:46
